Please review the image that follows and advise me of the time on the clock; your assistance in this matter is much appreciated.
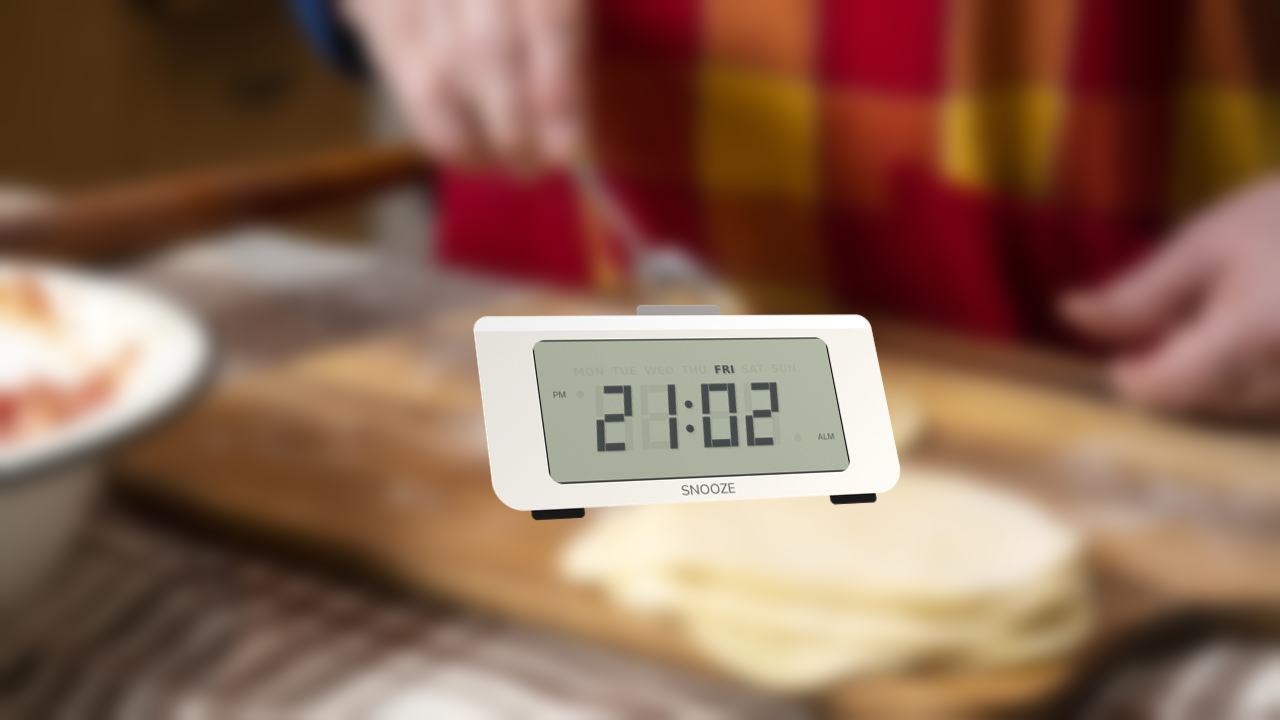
21:02
